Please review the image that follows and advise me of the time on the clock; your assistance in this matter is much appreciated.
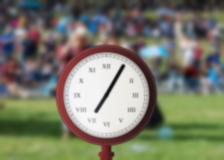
7:05
